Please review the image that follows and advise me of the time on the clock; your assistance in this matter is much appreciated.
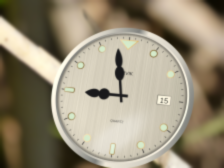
8:58
